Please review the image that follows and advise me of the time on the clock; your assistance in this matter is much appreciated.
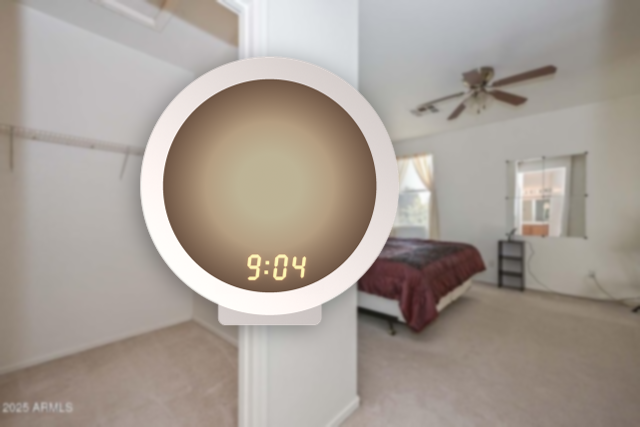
9:04
